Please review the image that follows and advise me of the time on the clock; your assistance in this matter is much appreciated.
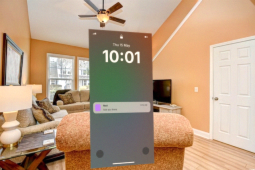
10:01
